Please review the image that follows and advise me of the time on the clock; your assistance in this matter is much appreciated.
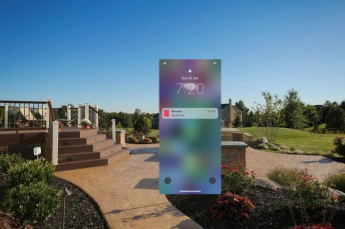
7:20
